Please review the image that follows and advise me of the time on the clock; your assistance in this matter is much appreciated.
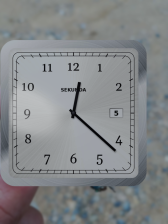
12:22
